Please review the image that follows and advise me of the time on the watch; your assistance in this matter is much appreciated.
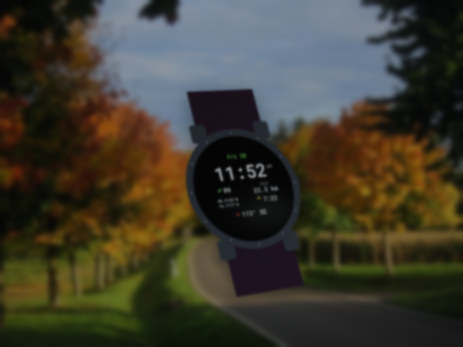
11:52
